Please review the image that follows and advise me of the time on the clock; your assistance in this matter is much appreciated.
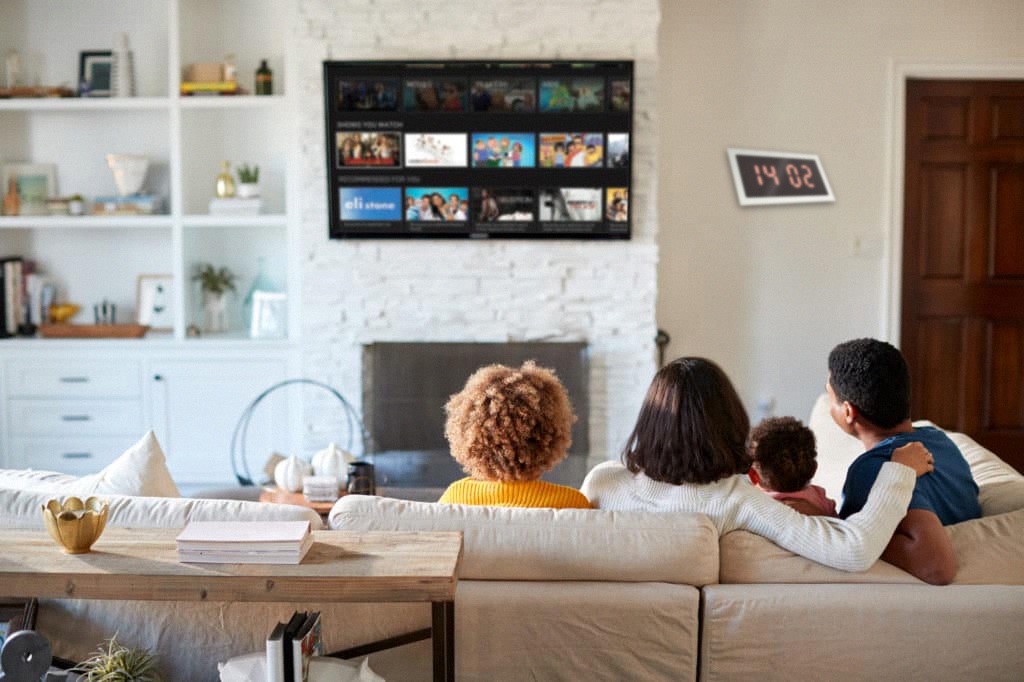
14:02
